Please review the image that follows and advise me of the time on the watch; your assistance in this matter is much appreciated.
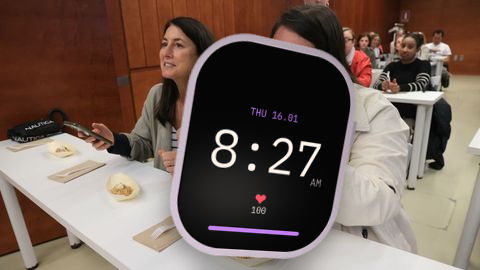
8:27
